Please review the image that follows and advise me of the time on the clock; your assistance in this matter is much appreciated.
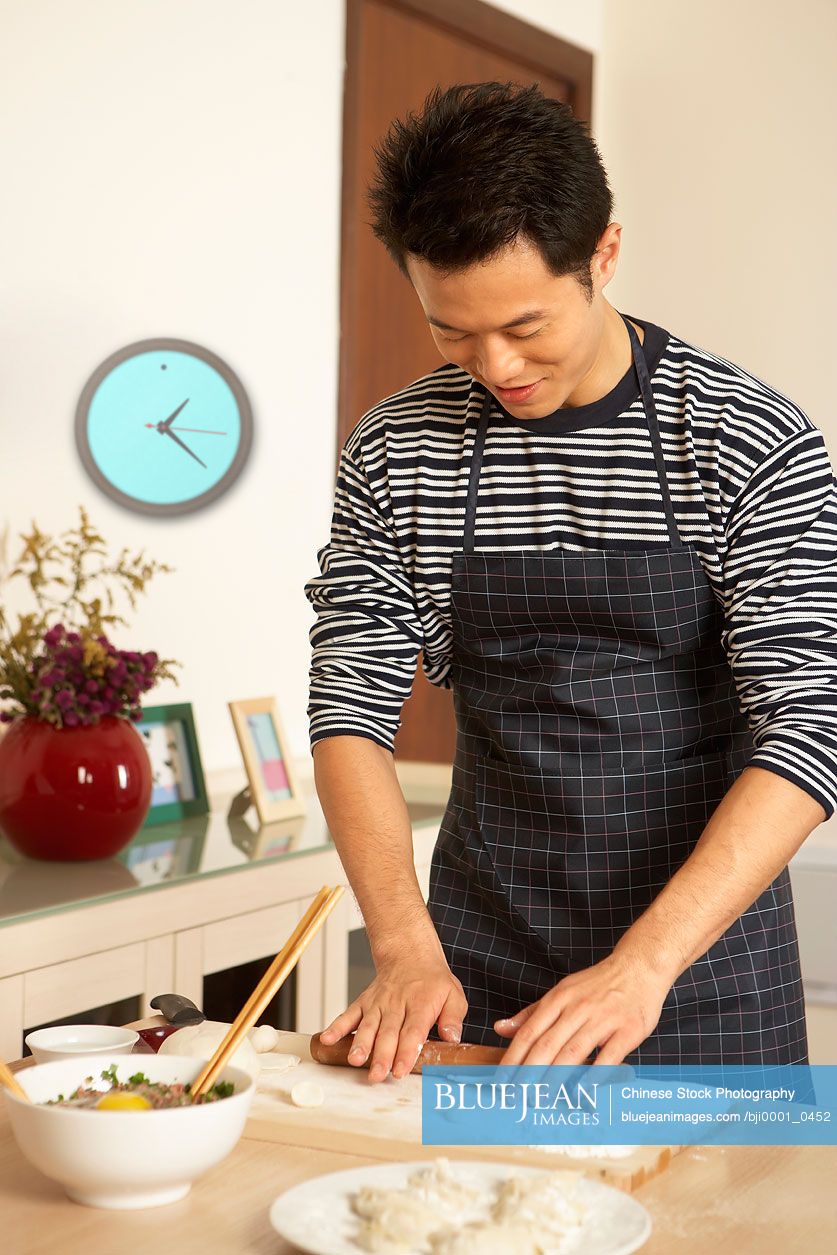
1:22:16
